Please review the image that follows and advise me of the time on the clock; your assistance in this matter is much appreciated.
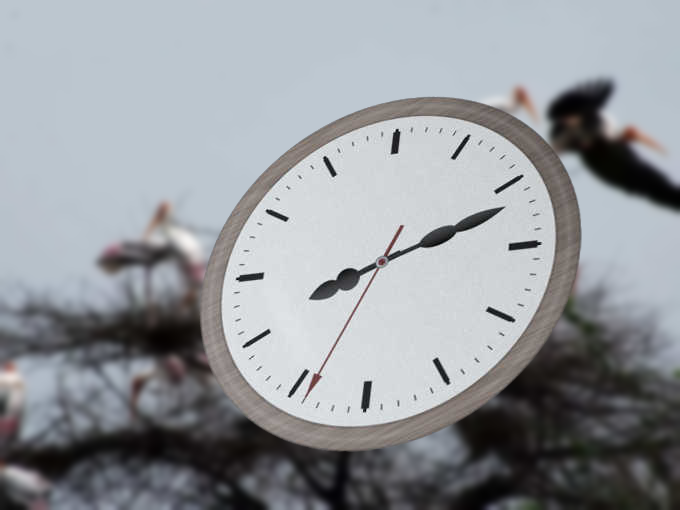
8:11:34
